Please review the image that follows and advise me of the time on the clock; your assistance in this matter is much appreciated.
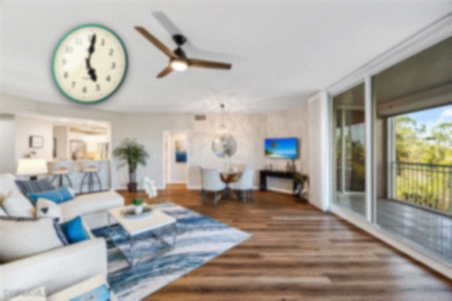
5:01
